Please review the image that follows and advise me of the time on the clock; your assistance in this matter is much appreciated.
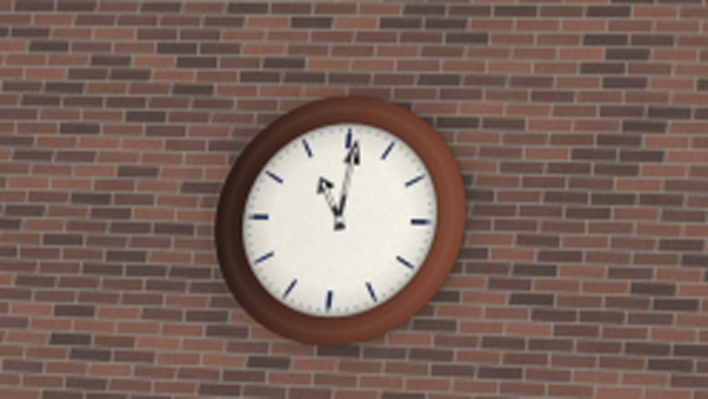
11:01
